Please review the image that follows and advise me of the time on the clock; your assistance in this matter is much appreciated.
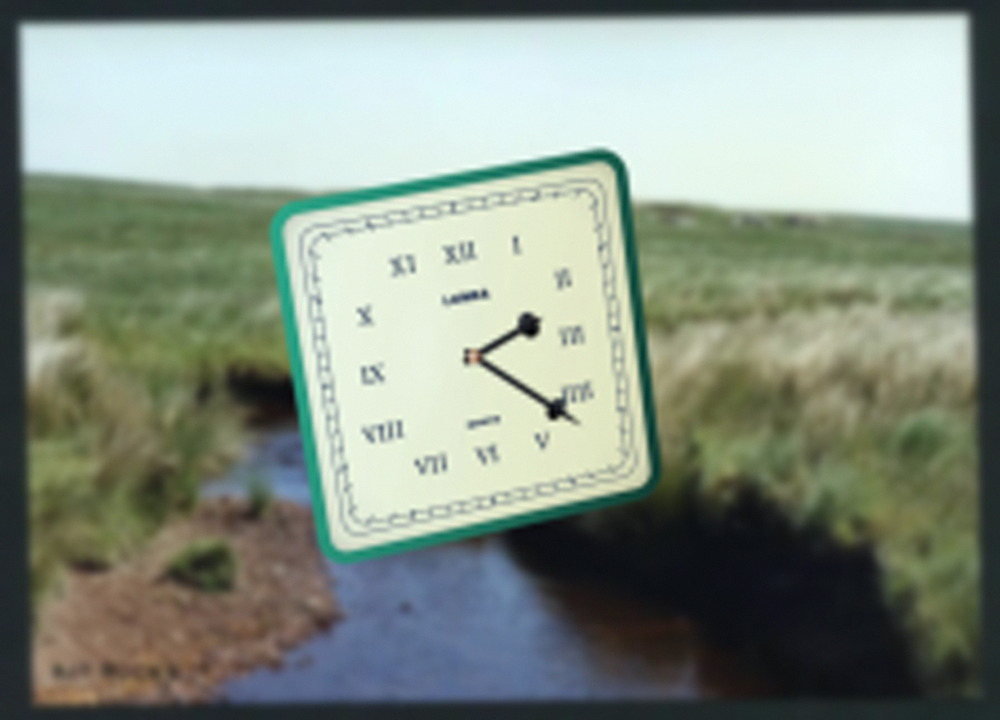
2:22
